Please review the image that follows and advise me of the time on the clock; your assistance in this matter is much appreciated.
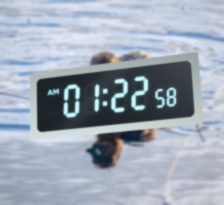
1:22:58
